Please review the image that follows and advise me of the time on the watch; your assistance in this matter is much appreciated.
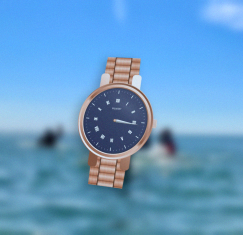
3:16
